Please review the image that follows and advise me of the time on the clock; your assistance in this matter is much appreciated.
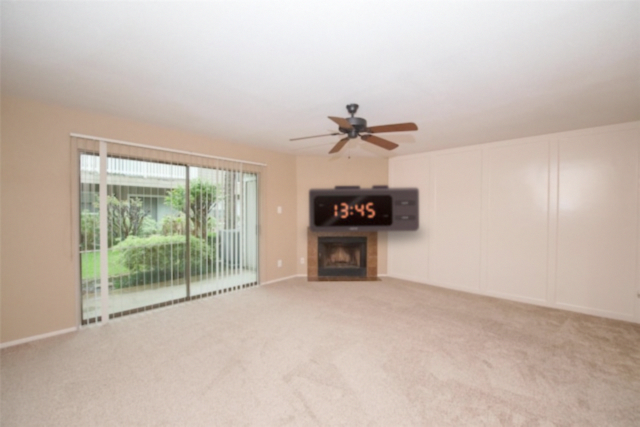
13:45
